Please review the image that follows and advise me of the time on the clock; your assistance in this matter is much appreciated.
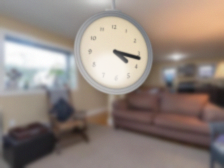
4:17
